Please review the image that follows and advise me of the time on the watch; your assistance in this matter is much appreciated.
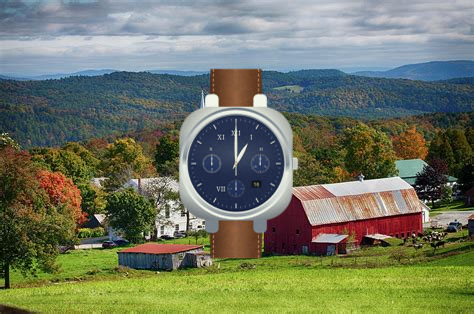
1:00
